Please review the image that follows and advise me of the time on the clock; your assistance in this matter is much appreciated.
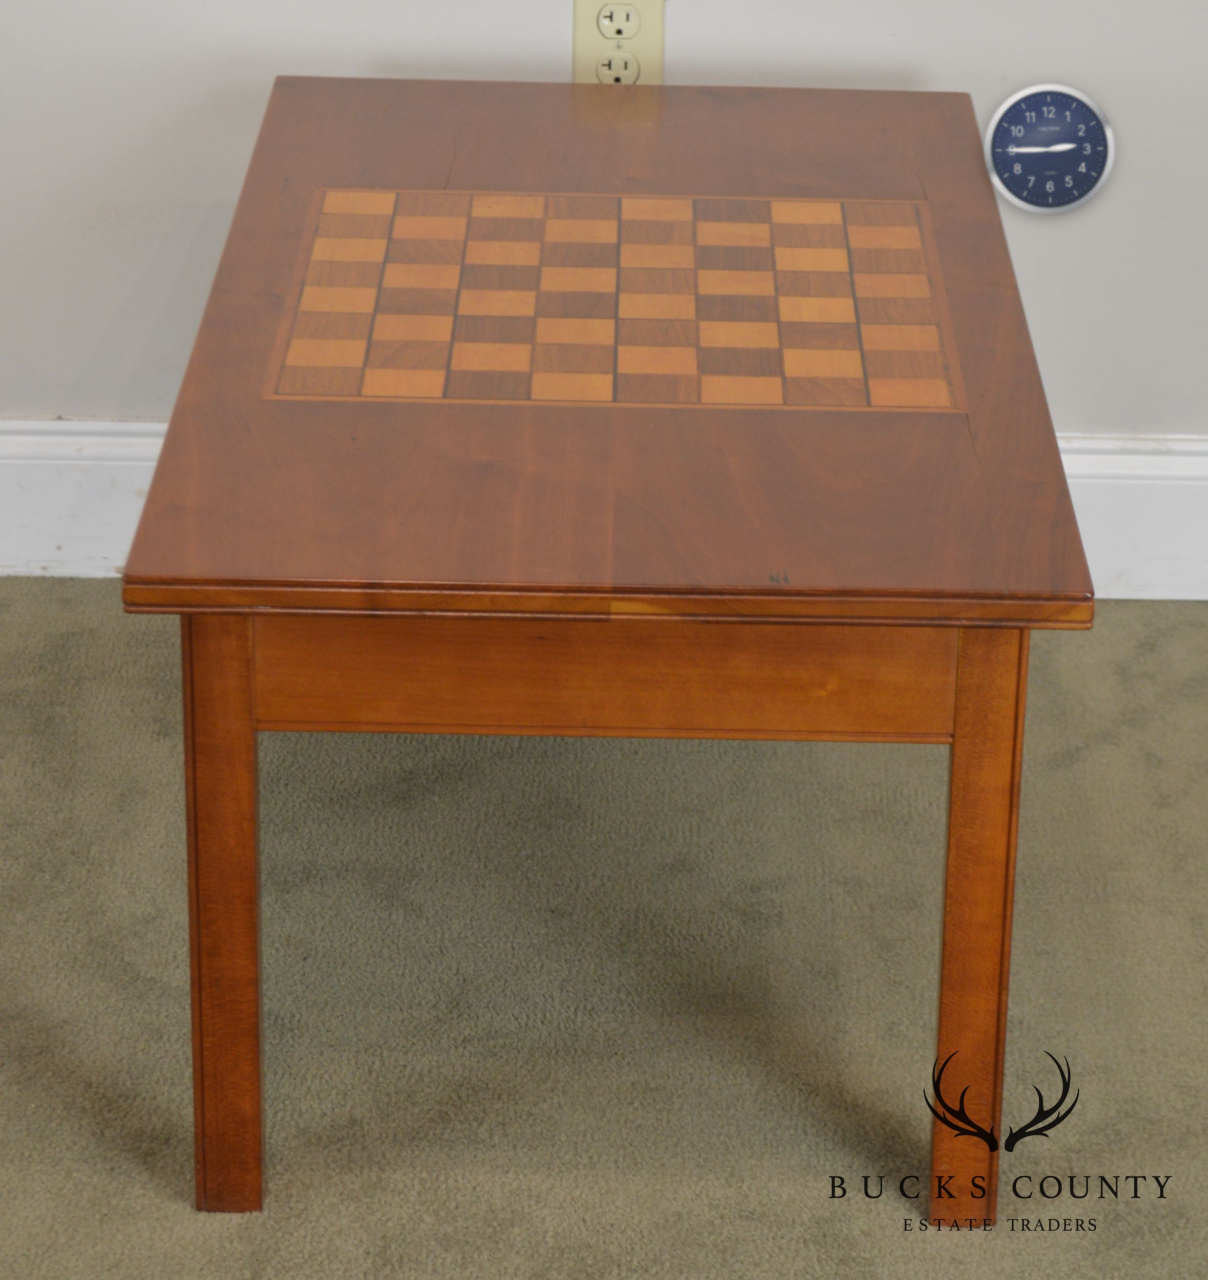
2:45
